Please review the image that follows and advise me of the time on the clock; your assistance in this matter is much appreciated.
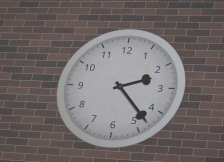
2:23
